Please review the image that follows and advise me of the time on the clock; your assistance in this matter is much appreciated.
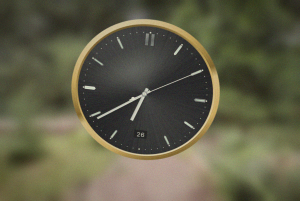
6:39:10
